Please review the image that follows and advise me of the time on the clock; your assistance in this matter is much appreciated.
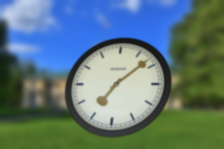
7:08
